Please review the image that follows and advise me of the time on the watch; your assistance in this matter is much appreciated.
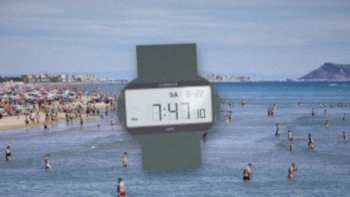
7:47
